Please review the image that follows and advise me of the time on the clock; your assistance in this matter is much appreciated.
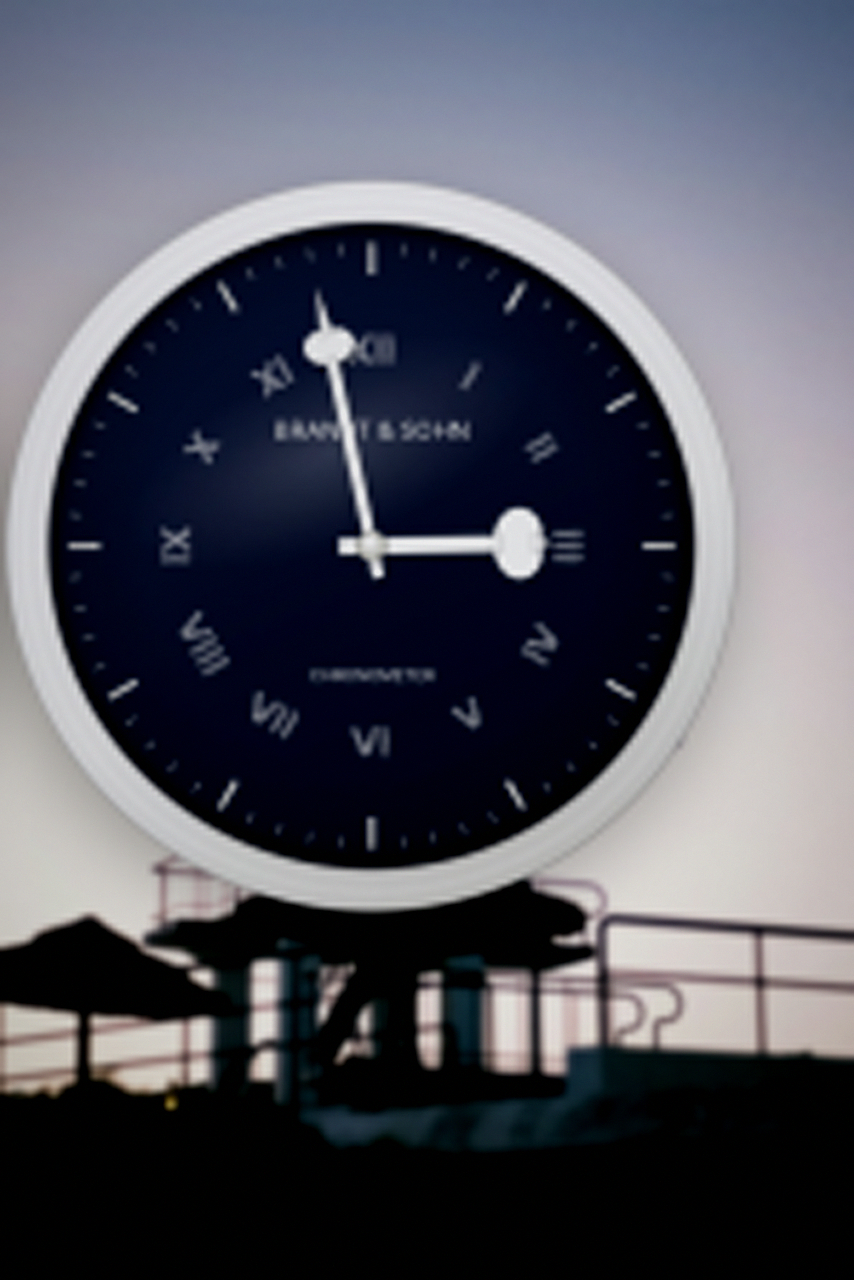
2:58
